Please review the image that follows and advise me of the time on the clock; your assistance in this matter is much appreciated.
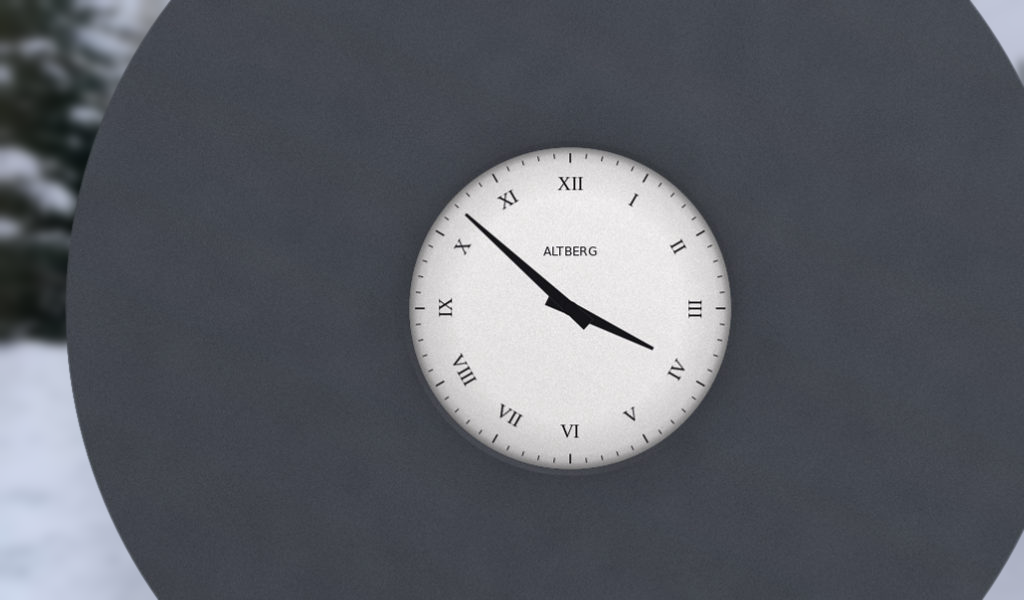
3:52
